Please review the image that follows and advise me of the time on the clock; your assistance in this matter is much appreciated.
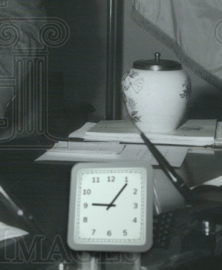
9:06
